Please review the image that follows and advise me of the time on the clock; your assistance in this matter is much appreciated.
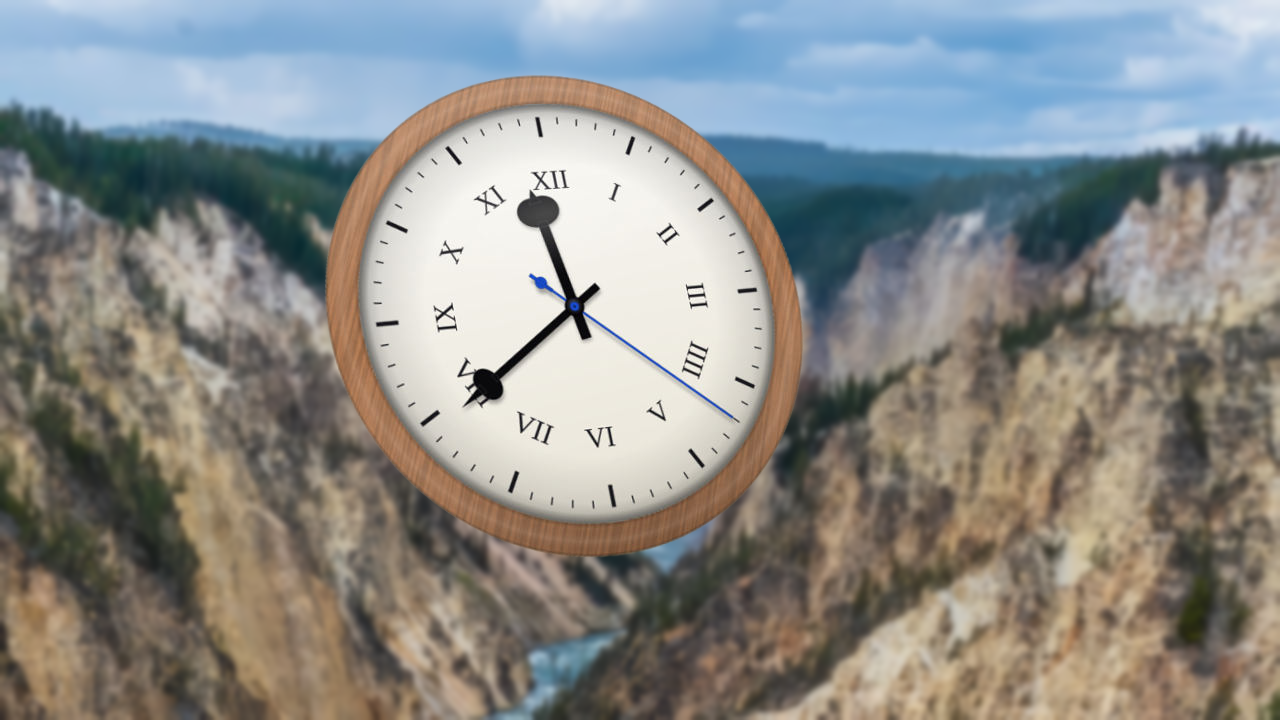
11:39:22
